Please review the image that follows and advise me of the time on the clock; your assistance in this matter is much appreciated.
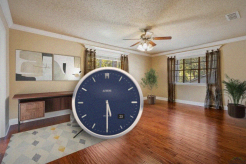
5:30
